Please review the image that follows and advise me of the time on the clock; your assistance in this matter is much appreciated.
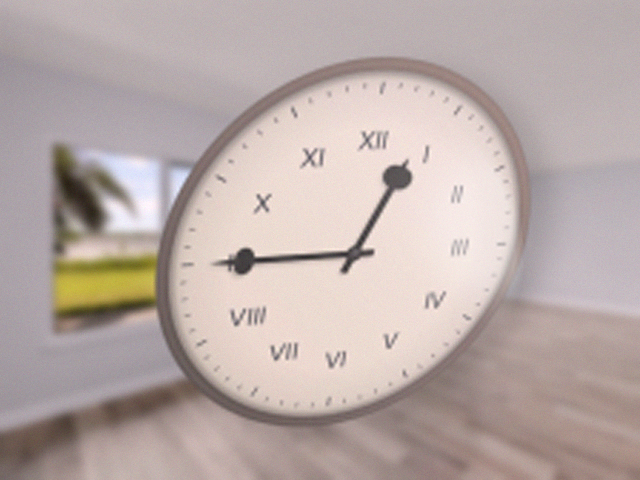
12:45
